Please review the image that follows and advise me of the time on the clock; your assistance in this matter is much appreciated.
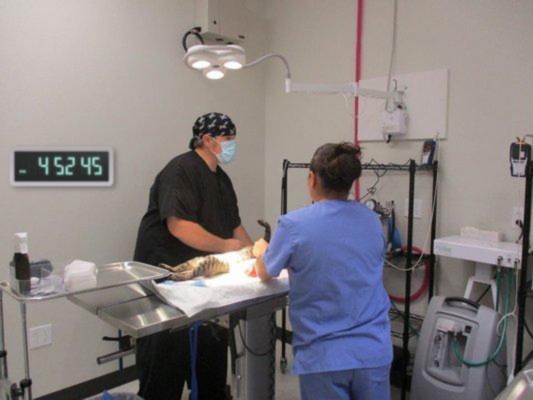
4:52:45
